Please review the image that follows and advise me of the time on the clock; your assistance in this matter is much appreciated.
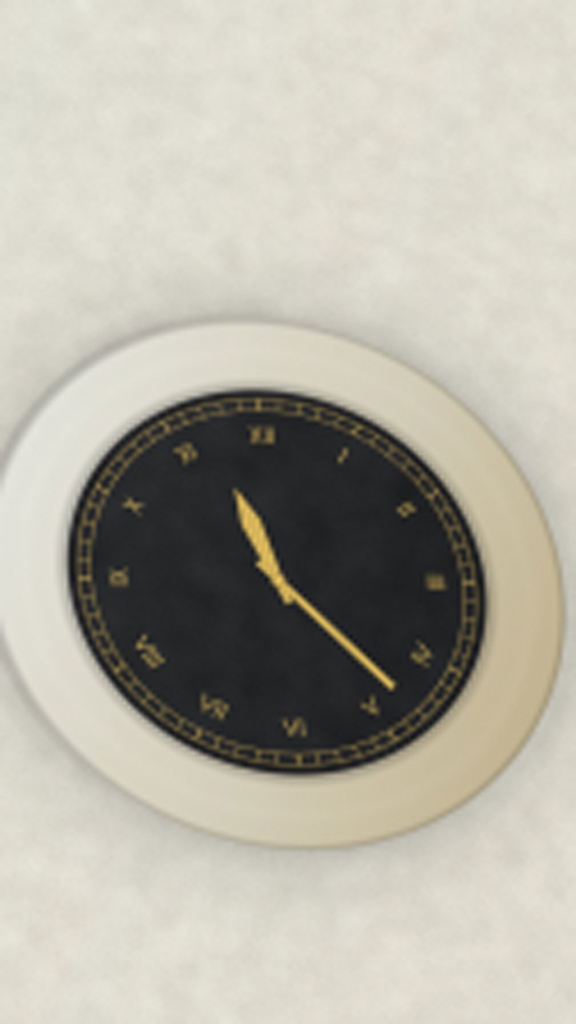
11:23
